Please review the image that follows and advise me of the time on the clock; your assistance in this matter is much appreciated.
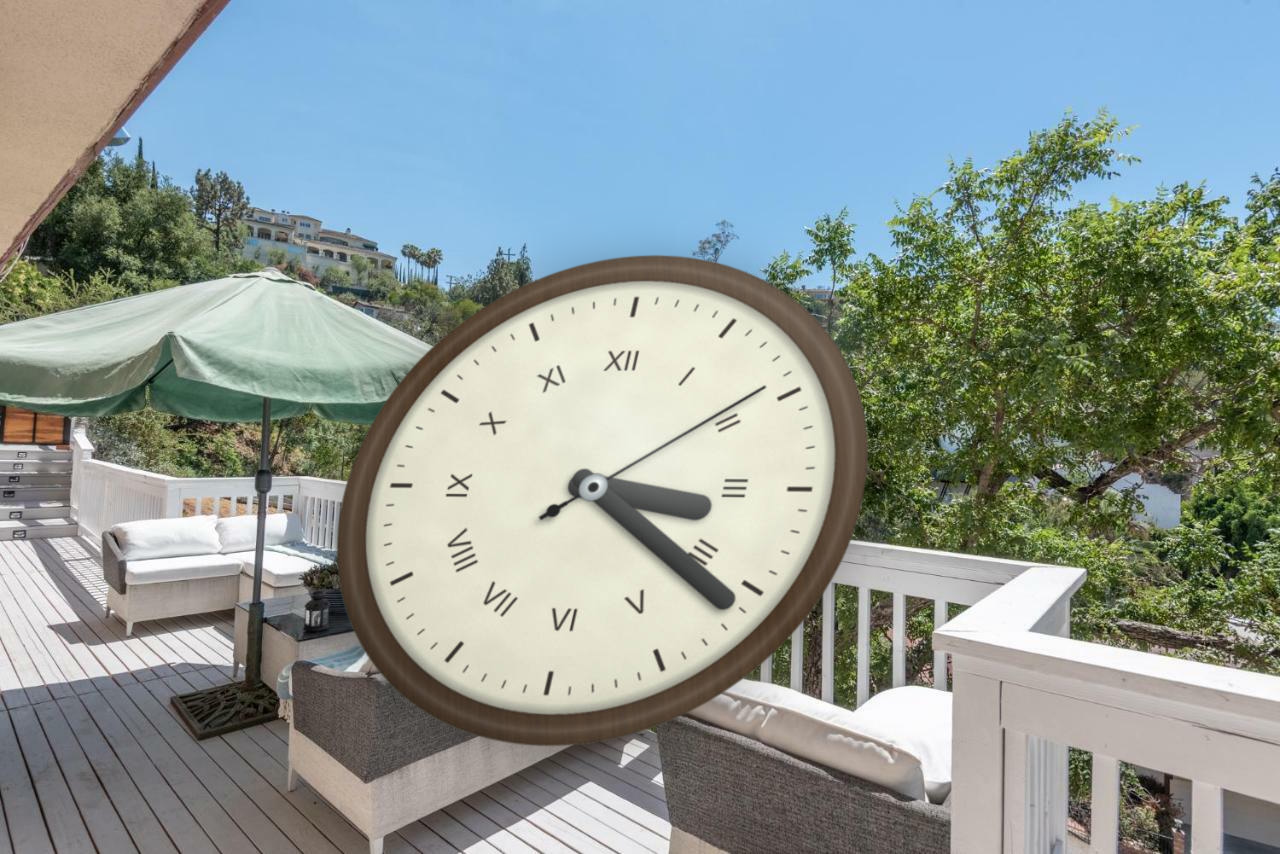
3:21:09
